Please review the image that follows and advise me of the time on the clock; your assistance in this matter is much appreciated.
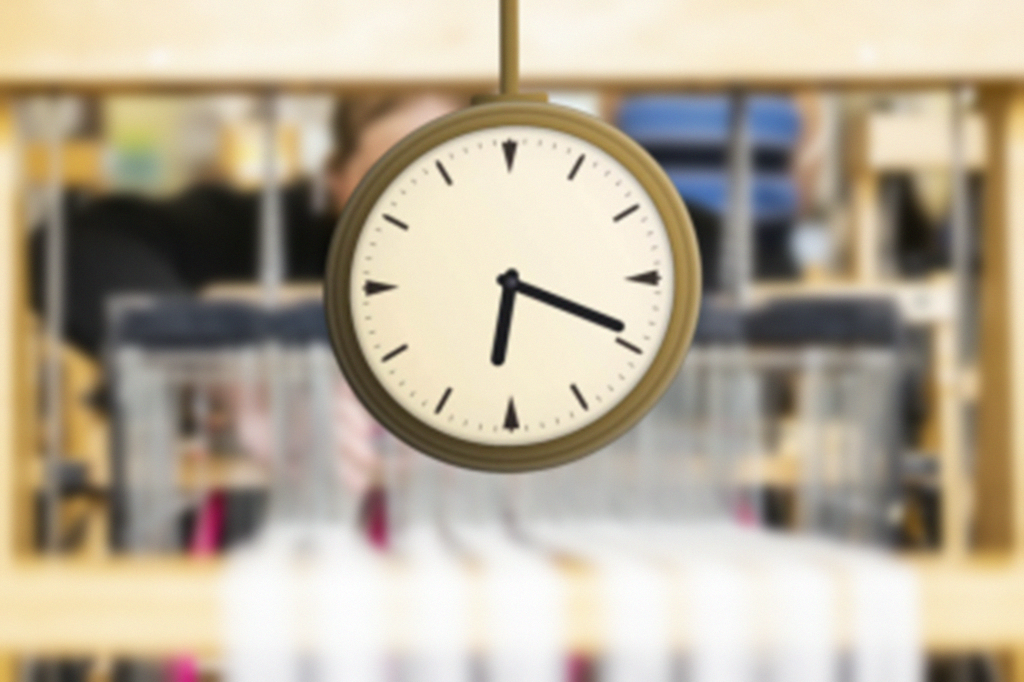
6:19
